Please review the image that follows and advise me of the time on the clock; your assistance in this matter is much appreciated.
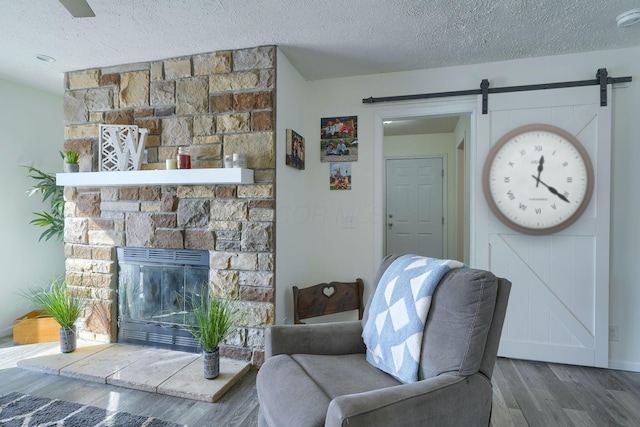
12:21
